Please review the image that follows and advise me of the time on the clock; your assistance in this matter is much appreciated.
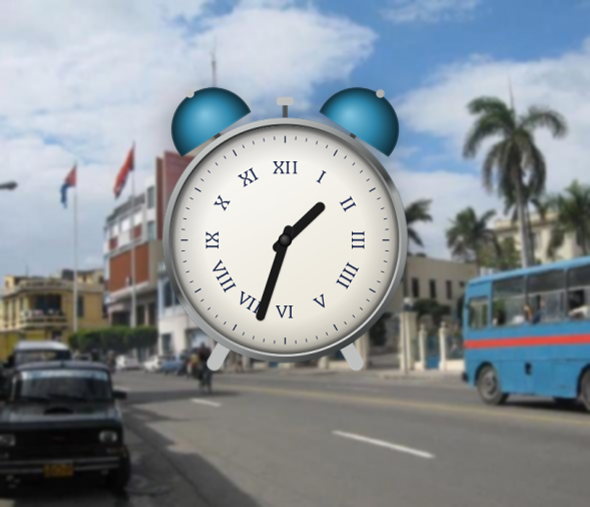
1:33
